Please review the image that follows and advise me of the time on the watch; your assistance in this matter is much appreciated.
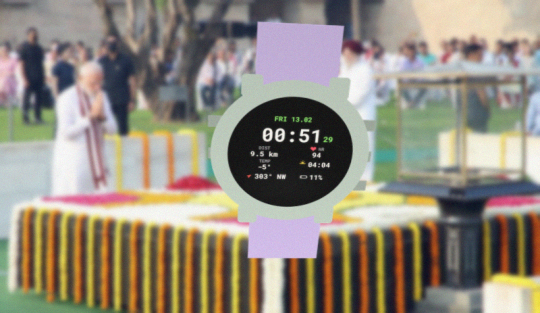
0:51
